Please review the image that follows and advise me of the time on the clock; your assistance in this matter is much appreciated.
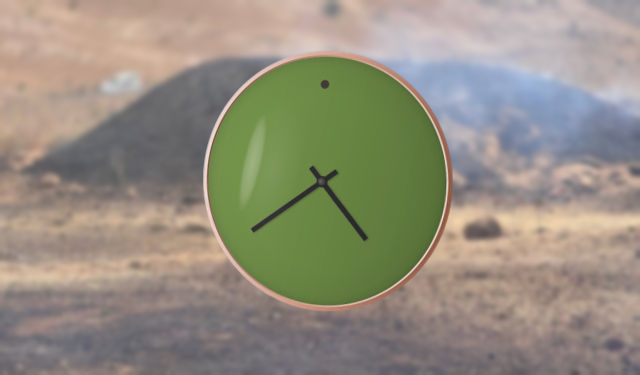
4:39
